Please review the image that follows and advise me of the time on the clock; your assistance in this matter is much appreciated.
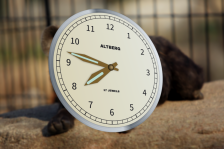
7:47
